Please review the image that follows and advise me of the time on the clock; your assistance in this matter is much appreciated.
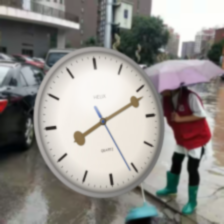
8:11:26
